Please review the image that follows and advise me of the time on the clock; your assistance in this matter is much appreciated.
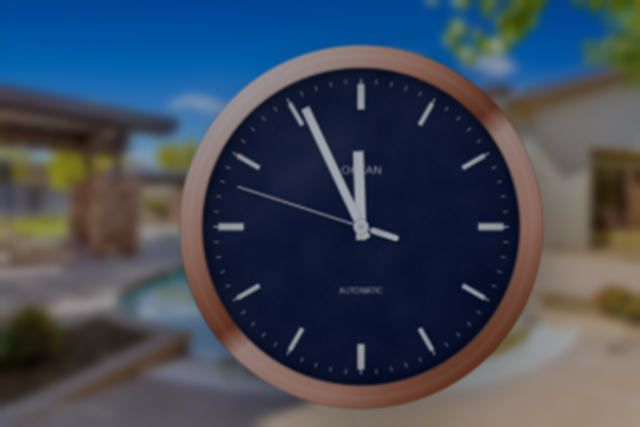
11:55:48
